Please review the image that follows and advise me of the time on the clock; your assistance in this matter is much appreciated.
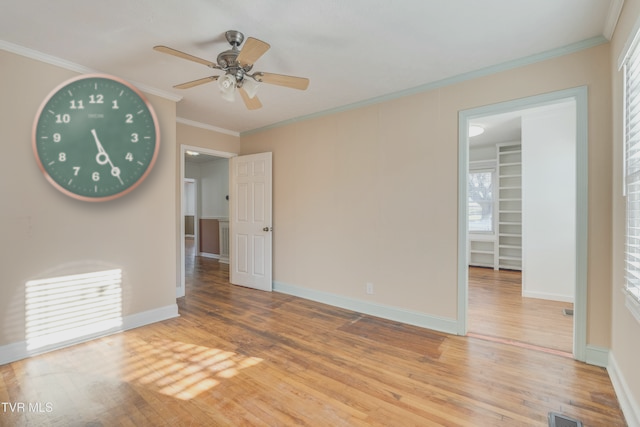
5:25
